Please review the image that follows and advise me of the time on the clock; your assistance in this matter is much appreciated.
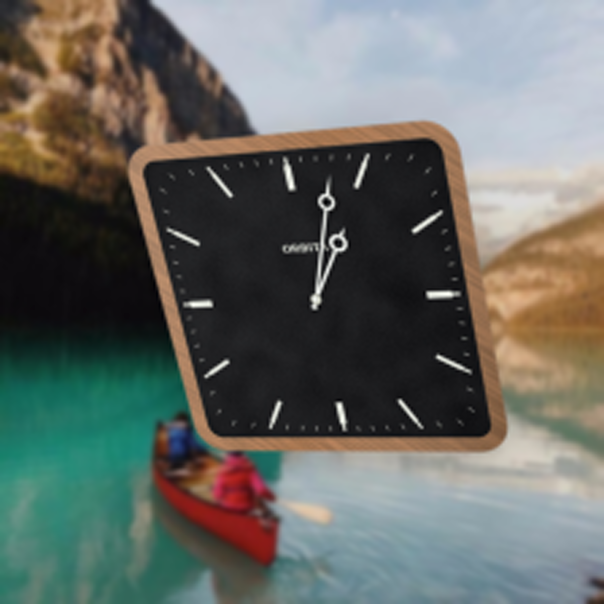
1:03
